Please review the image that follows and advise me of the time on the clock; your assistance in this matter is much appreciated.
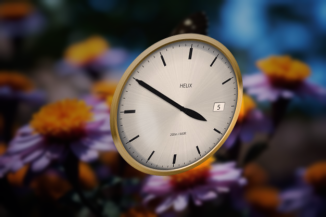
3:50
